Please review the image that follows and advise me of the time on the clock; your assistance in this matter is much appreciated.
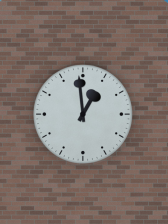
12:59
